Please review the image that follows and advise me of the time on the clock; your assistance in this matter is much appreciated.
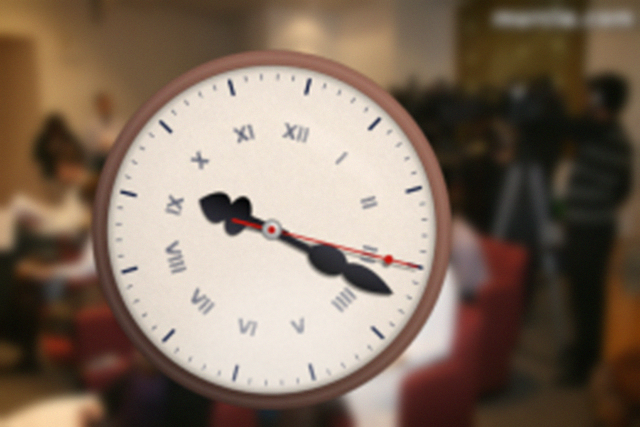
9:17:15
